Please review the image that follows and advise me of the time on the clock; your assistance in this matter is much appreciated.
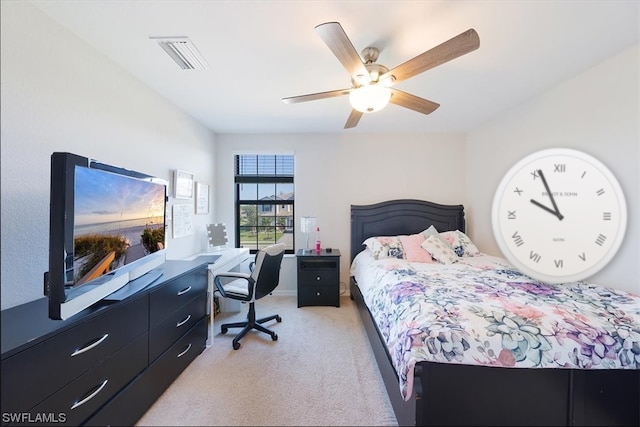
9:56
